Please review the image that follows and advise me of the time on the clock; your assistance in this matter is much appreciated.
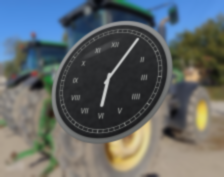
6:05
